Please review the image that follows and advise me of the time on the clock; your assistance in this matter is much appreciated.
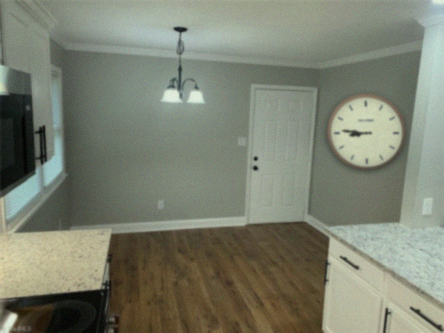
8:46
